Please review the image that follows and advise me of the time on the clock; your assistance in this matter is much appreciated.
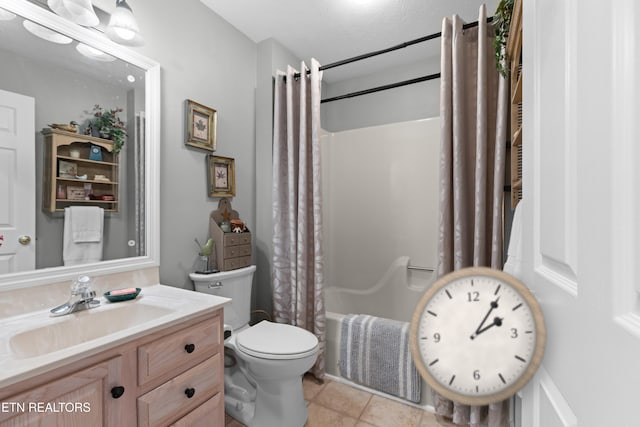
2:06
